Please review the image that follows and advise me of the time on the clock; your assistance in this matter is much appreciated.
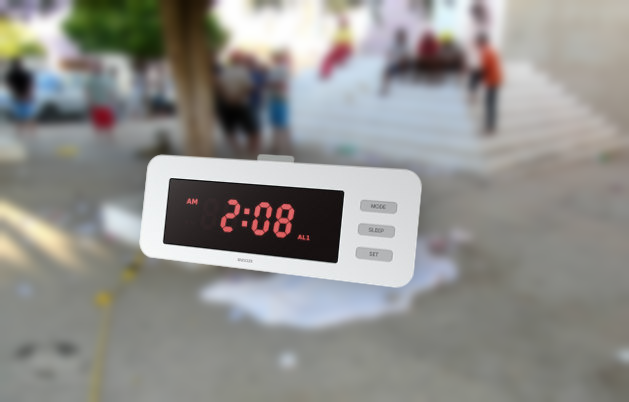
2:08
